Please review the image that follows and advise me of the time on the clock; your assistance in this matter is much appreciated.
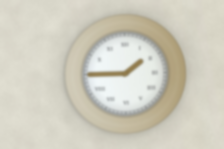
1:45
